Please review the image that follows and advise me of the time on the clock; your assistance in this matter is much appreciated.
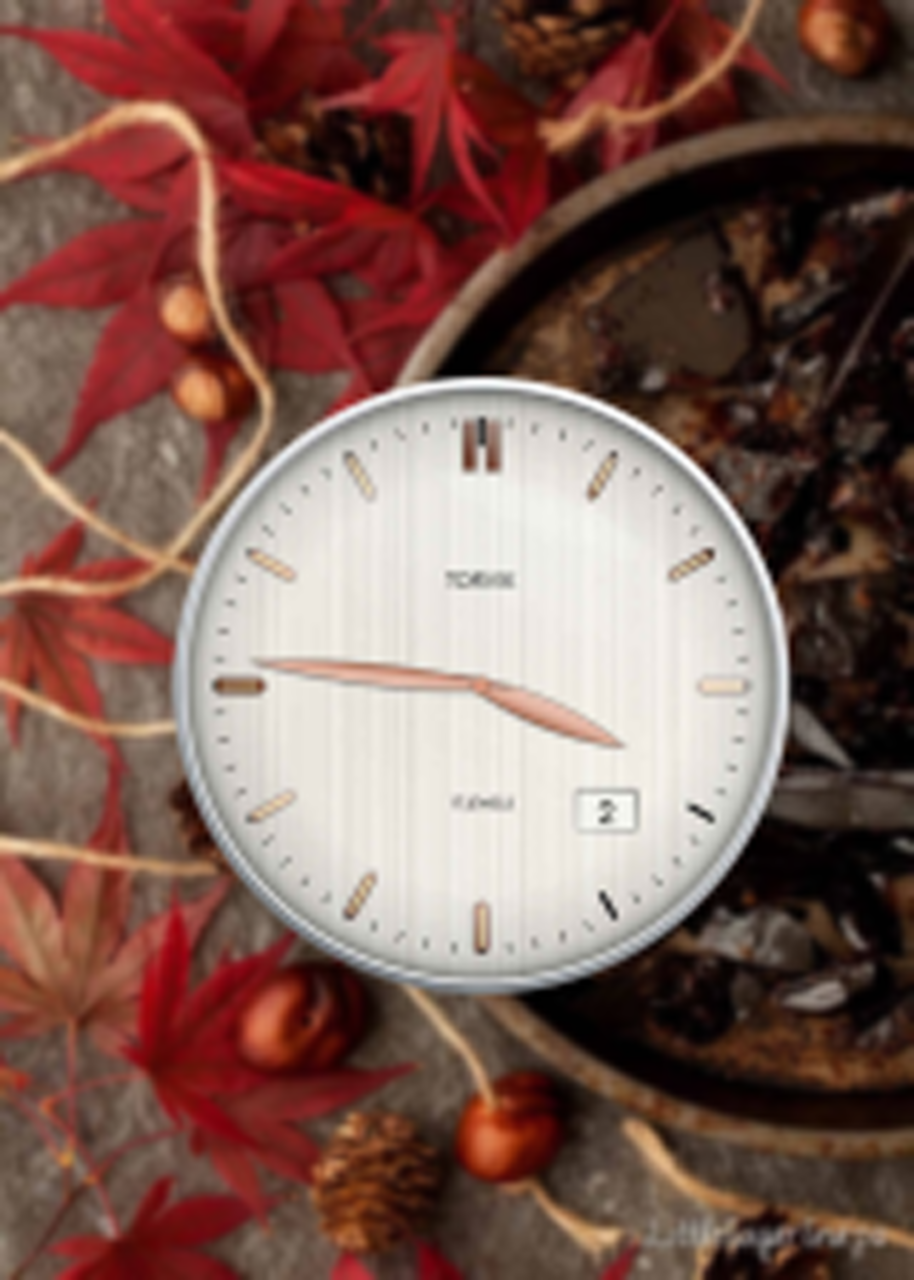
3:46
